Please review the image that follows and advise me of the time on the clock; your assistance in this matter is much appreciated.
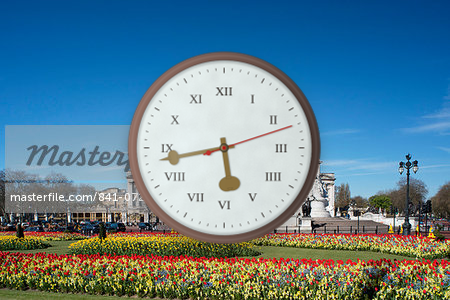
5:43:12
